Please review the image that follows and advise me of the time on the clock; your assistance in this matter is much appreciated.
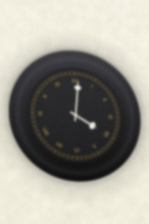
4:01
